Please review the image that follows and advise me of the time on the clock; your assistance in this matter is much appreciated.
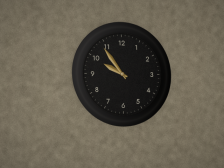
9:54
